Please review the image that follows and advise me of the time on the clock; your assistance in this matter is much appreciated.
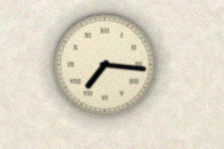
7:16
